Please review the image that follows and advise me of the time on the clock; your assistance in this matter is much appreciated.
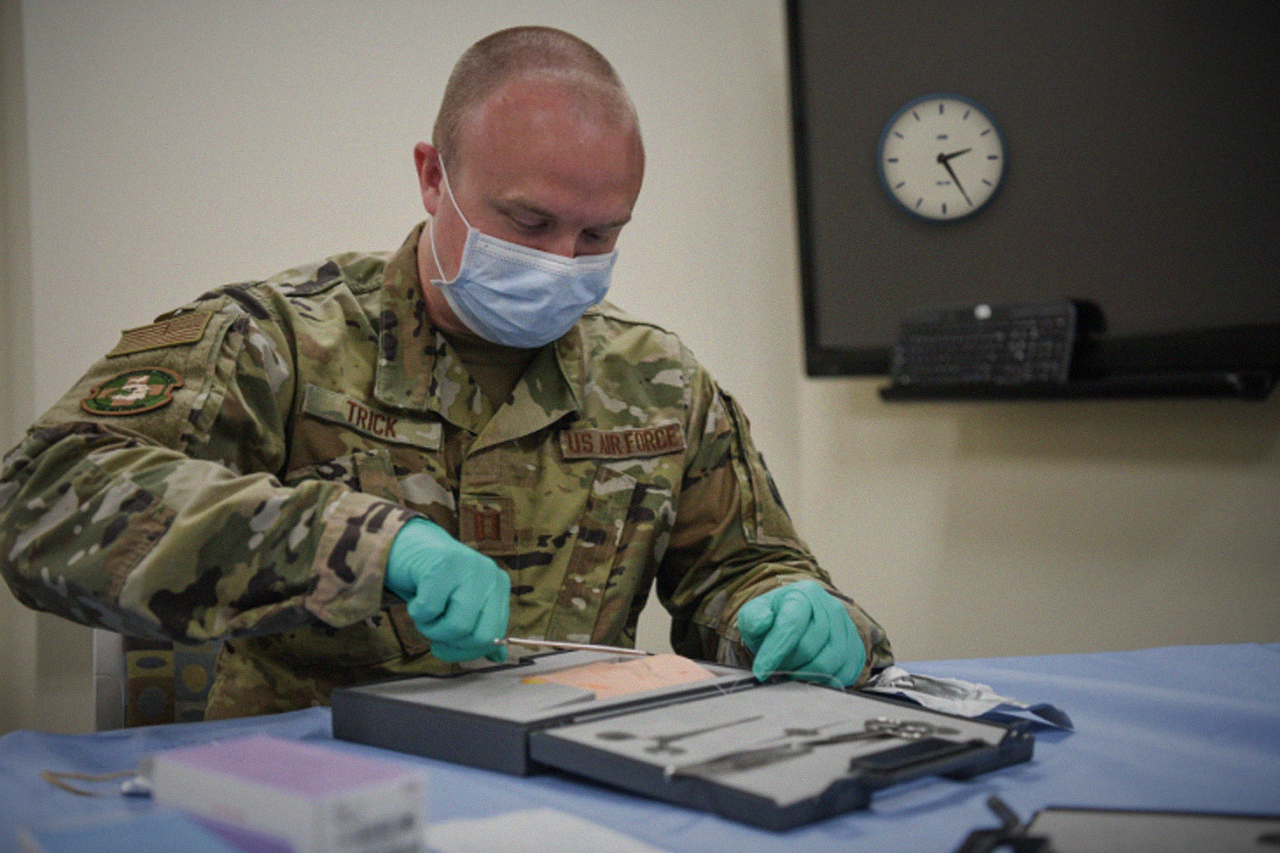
2:25
